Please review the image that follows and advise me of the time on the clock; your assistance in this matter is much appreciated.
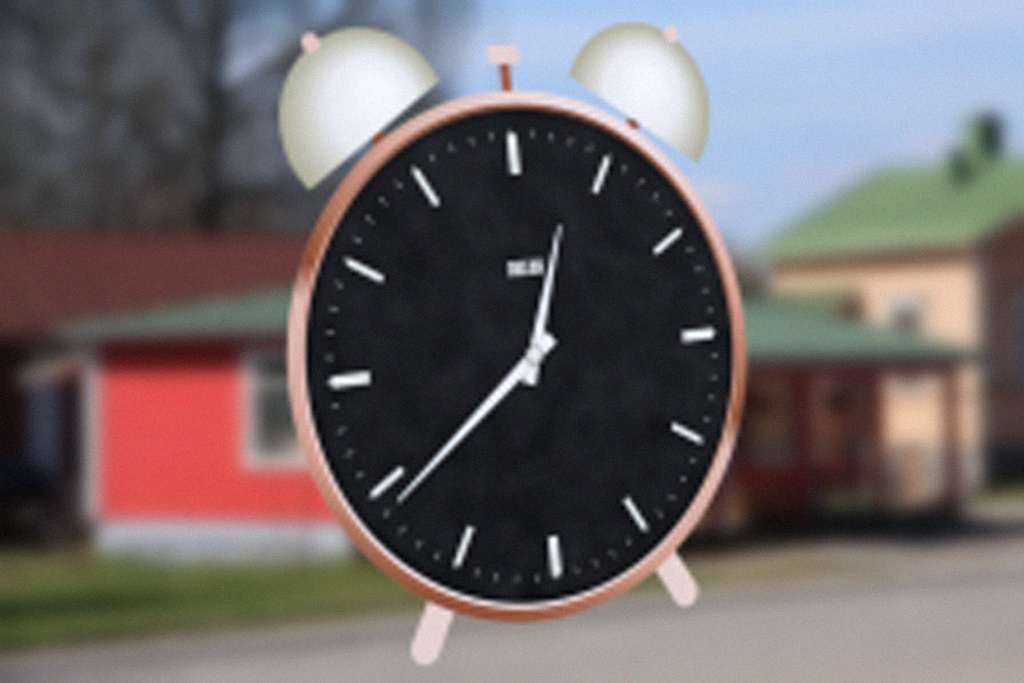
12:39
